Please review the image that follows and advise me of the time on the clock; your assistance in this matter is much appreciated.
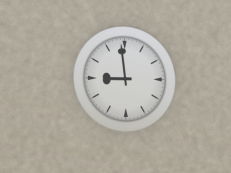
8:59
